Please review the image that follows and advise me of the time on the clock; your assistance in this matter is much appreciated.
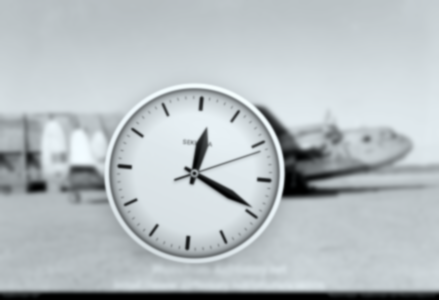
12:19:11
